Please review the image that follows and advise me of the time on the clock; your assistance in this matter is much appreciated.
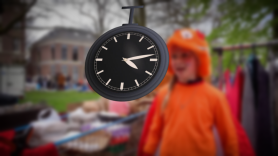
4:13
